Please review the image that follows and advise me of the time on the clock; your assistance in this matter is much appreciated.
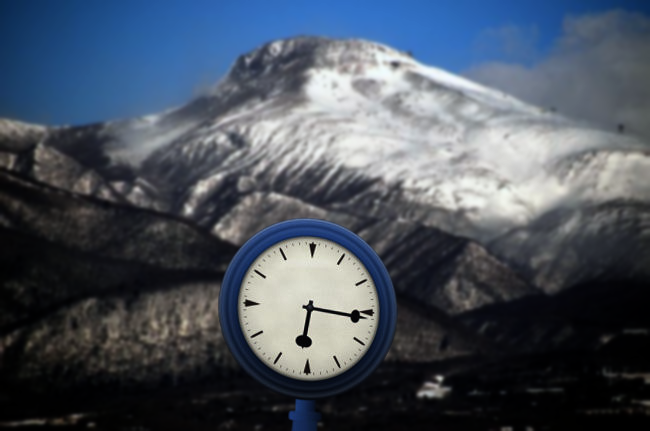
6:16
